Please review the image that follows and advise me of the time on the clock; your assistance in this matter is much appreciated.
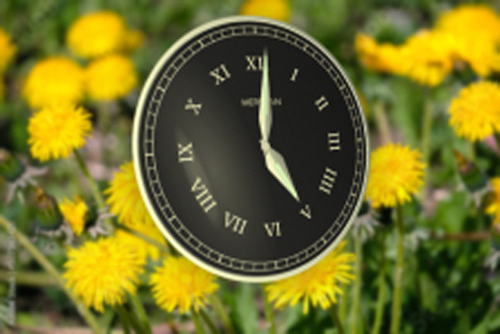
5:01
